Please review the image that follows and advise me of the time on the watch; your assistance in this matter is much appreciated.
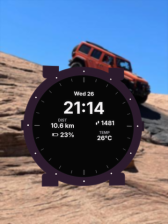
21:14
